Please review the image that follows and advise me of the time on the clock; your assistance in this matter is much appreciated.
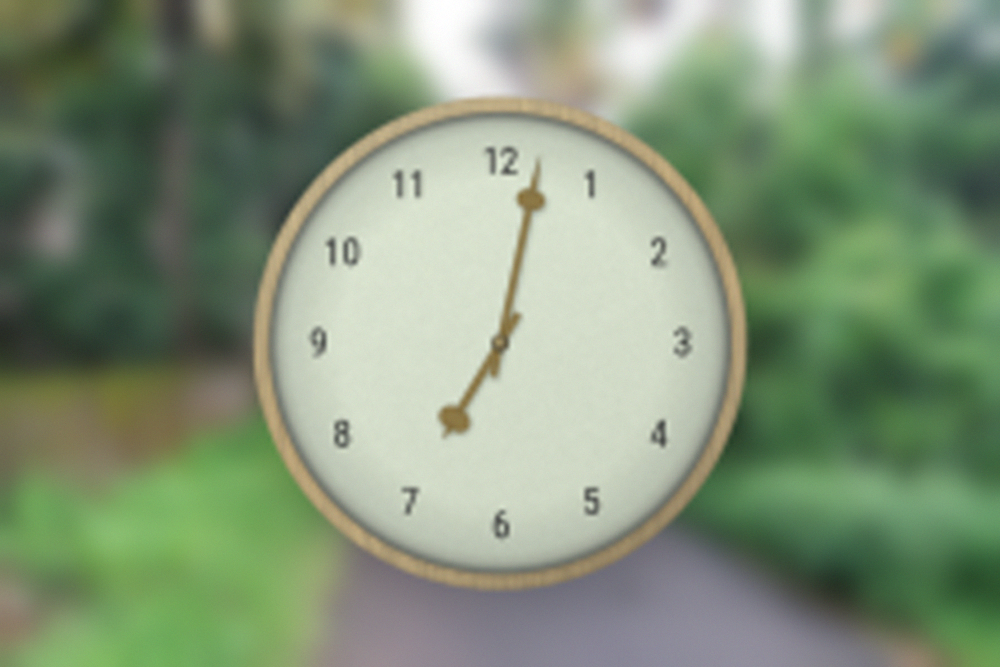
7:02
